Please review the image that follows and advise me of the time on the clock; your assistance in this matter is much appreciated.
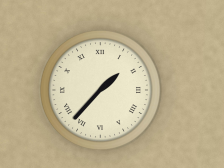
1:37
